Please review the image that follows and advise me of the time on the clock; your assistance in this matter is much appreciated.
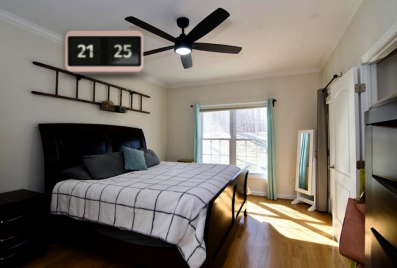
21:25
